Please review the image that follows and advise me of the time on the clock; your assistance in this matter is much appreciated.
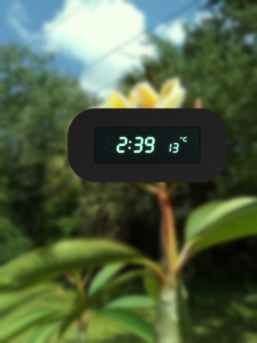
2:39
